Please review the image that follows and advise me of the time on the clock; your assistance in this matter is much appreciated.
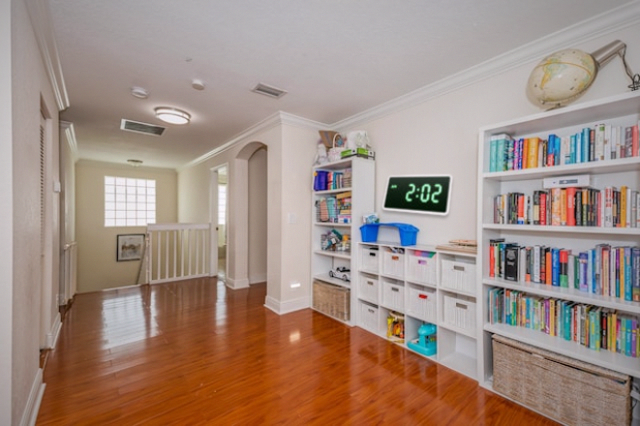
2:02
